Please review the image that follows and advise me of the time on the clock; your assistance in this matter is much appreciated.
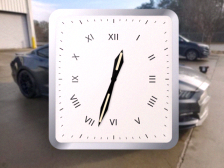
12:33
